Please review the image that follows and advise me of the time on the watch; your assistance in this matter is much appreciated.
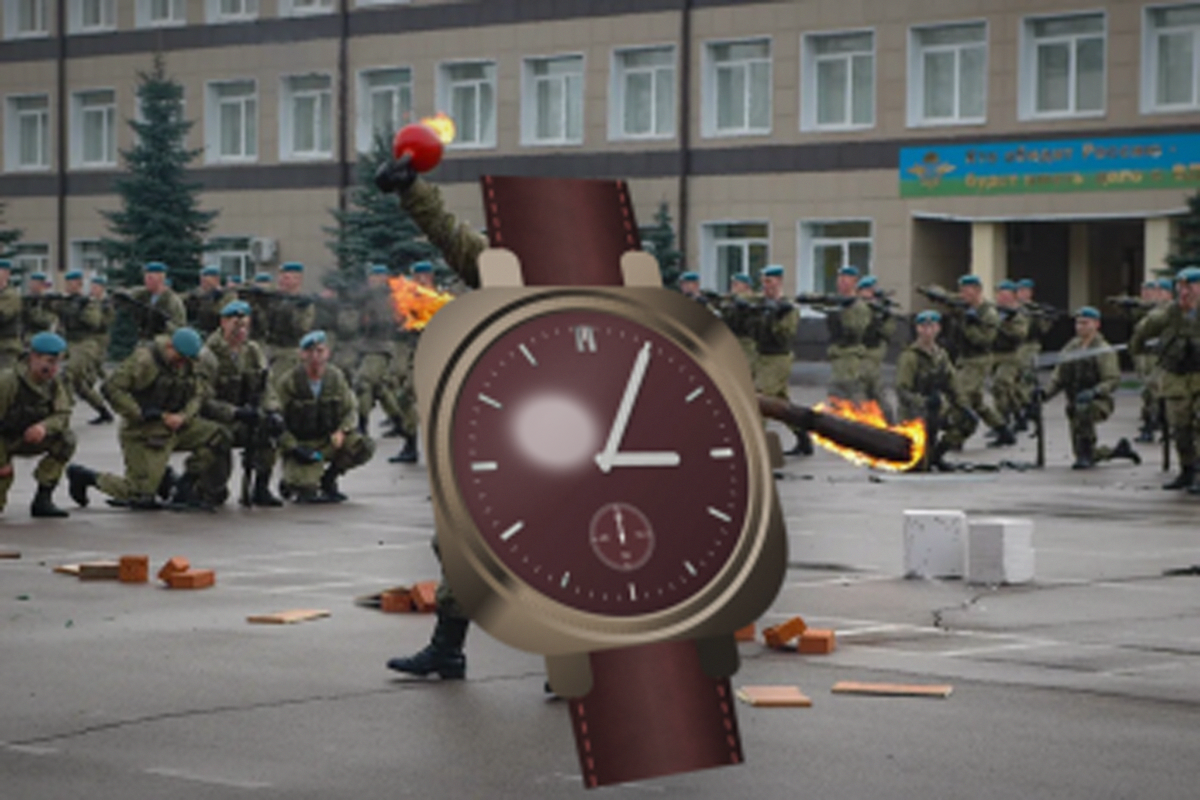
3:05
